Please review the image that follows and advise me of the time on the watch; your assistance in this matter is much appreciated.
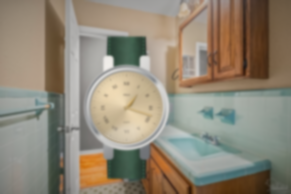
1:18
